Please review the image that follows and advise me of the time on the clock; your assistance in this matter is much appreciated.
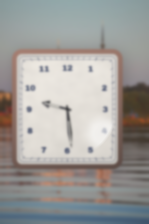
9:29
